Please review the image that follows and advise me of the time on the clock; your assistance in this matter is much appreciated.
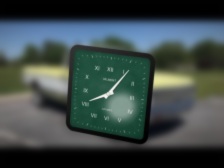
8:06
